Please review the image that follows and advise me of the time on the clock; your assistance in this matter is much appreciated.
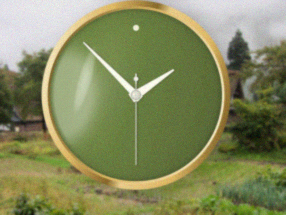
1:52:30
